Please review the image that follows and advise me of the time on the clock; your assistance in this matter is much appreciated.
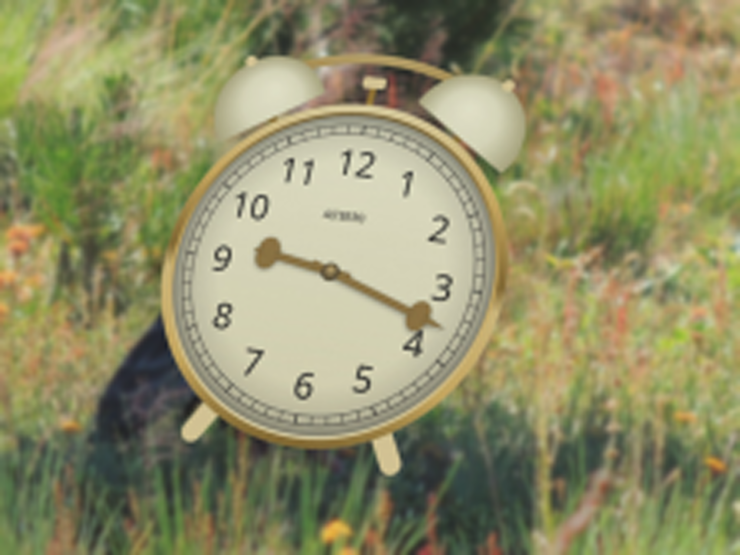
9:18
